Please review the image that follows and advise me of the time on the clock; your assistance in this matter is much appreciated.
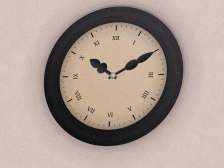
10:10
